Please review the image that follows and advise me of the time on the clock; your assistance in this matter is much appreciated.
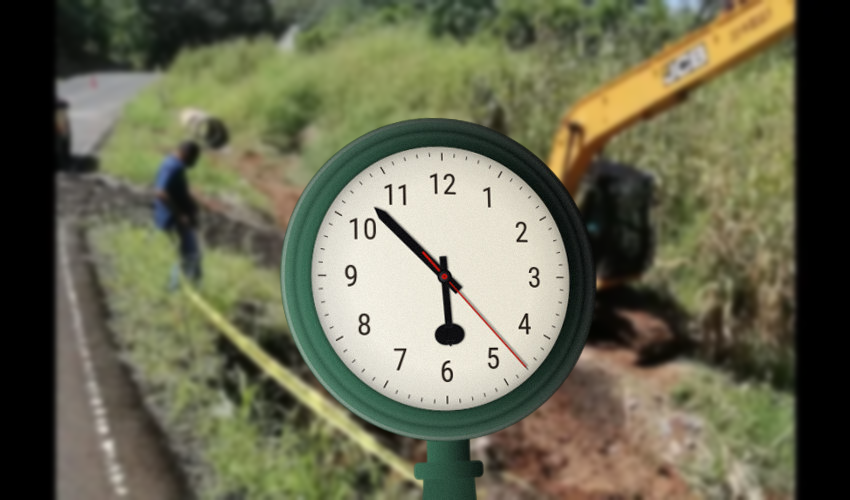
5:52:23
